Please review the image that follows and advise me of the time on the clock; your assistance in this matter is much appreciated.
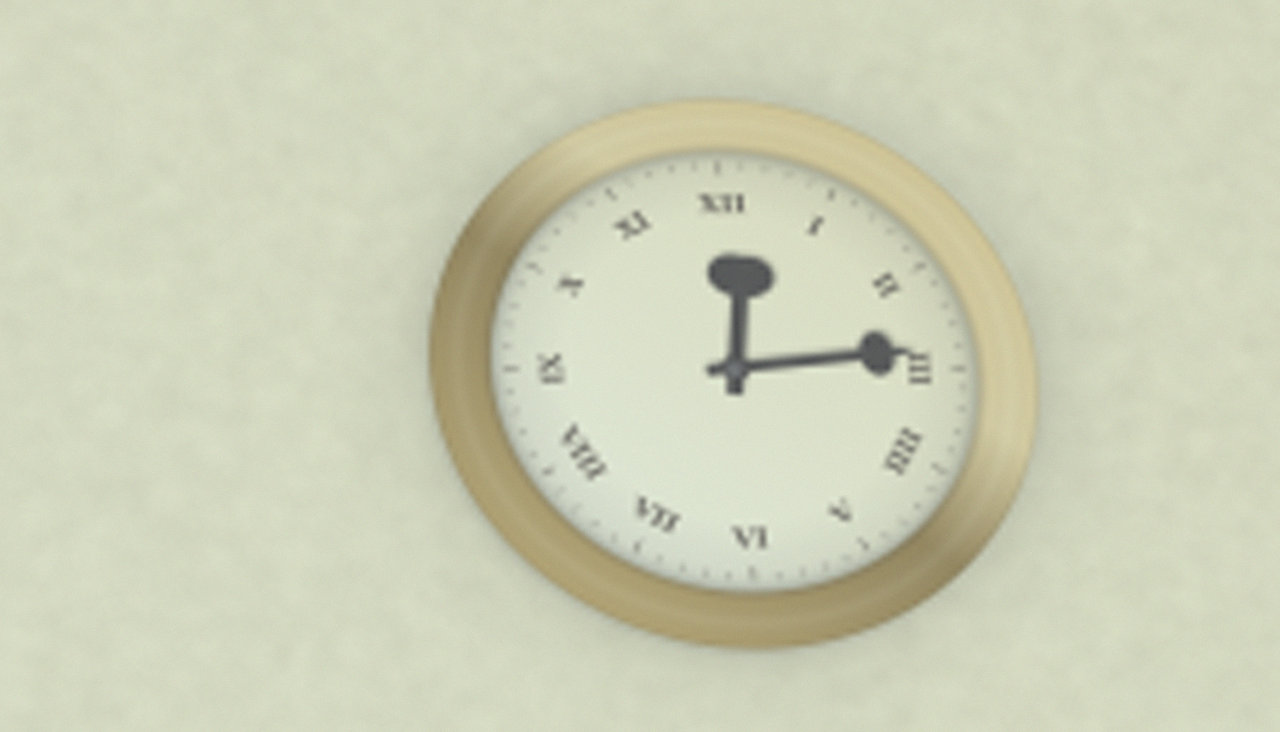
12:14
